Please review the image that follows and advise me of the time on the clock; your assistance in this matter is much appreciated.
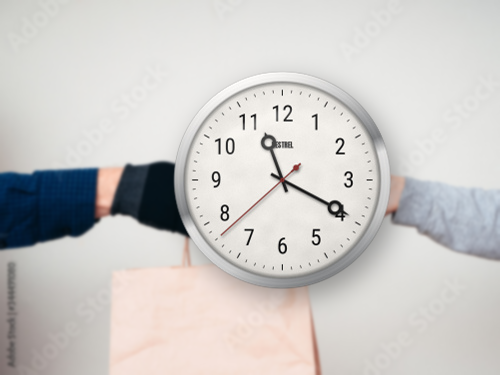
11:19:38
